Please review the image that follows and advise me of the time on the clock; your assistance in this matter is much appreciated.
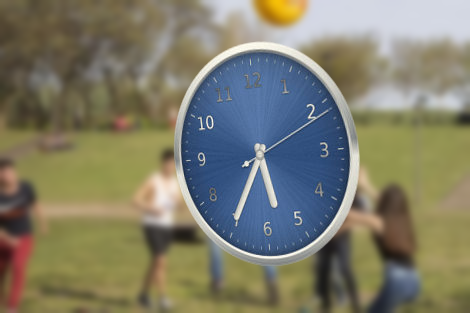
5:35:11
